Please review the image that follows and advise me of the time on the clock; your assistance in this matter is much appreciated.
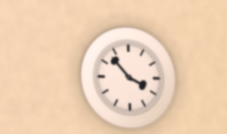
3:53
